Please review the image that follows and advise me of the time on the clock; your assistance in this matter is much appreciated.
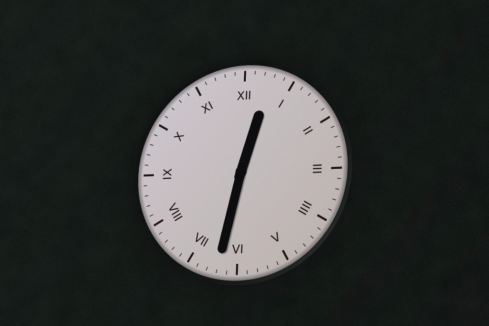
12:32
